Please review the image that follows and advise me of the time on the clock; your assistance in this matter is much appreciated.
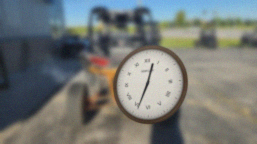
12:34
